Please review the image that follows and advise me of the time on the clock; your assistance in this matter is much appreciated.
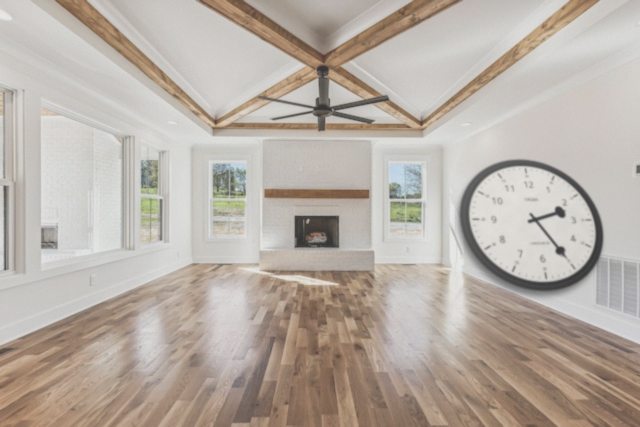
2:25
